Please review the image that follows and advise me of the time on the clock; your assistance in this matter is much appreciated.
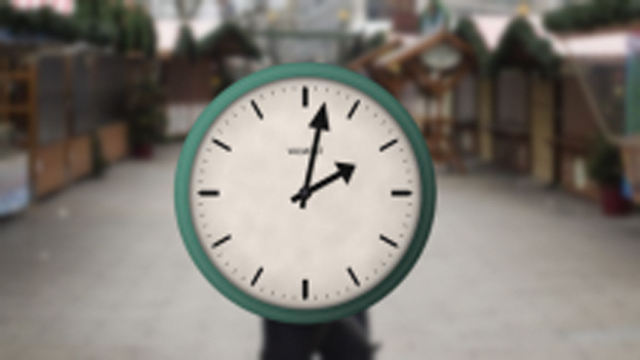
2:02
